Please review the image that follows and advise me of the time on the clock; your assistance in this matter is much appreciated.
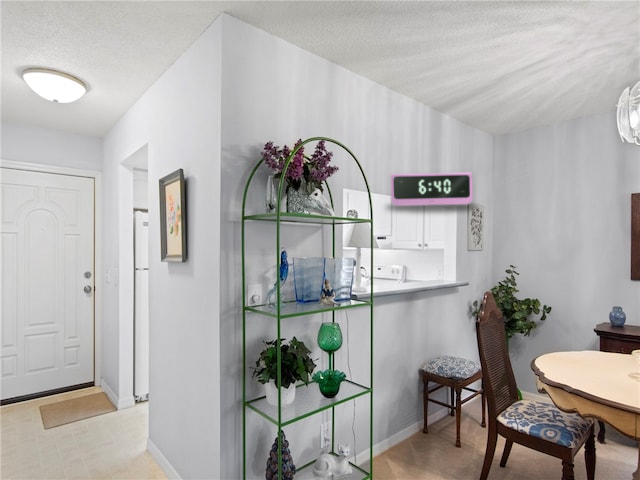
6:40
